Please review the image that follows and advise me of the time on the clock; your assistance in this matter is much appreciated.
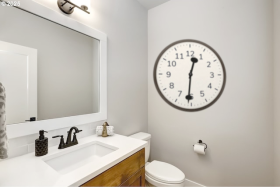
12:31
